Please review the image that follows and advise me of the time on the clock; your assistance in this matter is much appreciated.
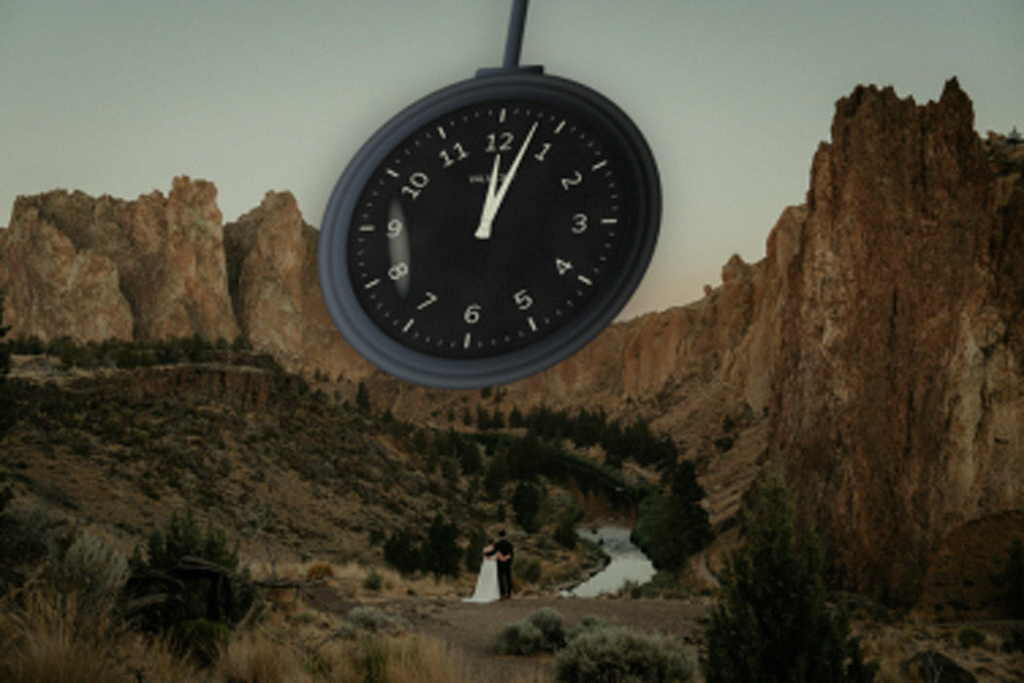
12:03
